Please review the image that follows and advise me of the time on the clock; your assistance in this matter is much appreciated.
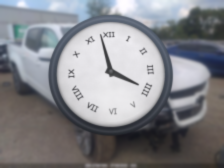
3:58
